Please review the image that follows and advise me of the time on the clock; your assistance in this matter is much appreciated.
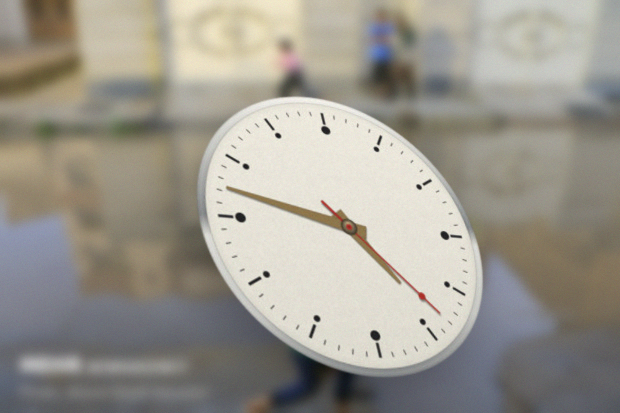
4:47:23
